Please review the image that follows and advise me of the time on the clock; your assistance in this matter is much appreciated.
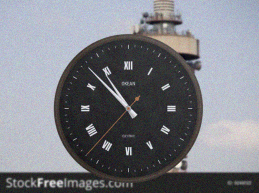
10:52:37
